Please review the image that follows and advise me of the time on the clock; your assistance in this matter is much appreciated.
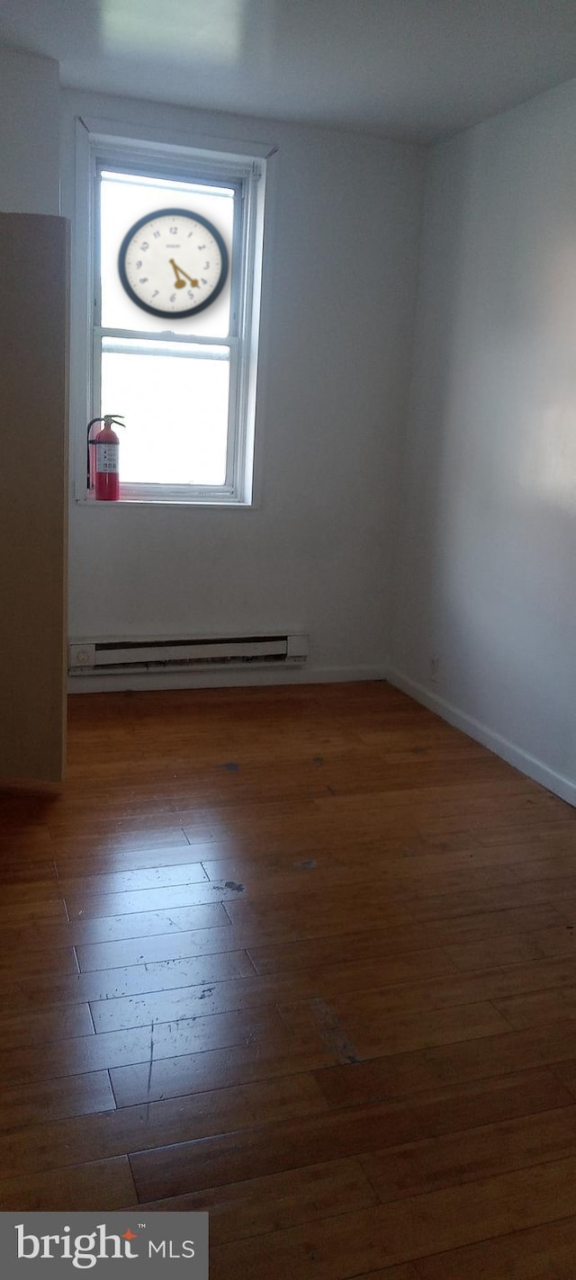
5:22
